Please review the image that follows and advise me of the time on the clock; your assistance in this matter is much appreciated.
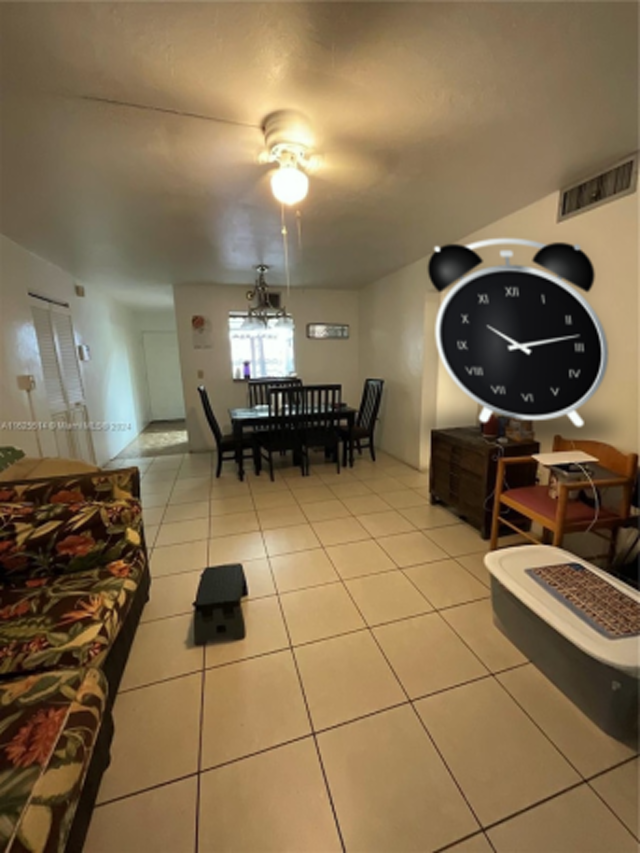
10:13
